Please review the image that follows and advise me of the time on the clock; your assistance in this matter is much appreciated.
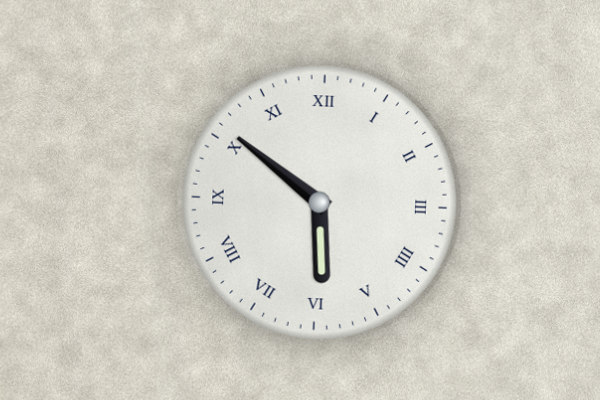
5:51
